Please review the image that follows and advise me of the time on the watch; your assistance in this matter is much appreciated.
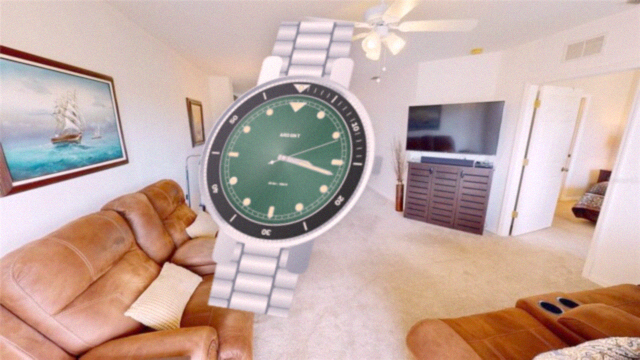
3:17:11
